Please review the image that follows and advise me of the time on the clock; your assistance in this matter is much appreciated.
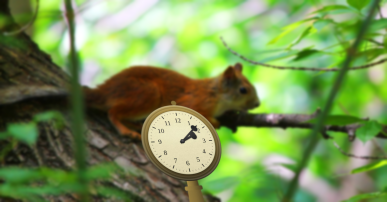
2:08
